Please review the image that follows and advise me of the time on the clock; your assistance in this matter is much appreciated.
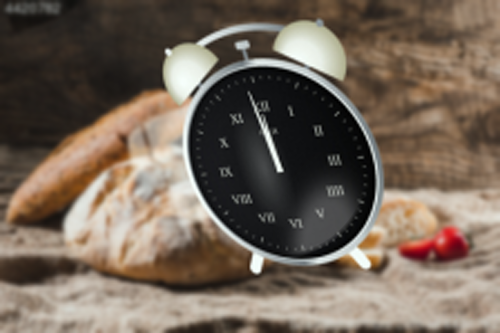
11:59
